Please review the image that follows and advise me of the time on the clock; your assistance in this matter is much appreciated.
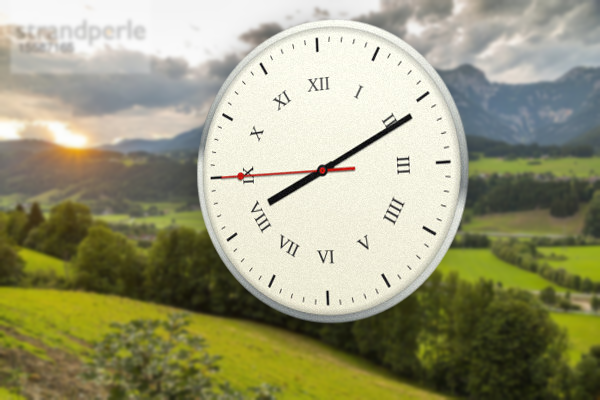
8:10:45
